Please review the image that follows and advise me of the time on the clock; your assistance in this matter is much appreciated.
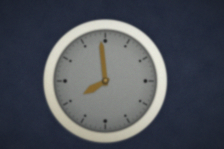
7:59
